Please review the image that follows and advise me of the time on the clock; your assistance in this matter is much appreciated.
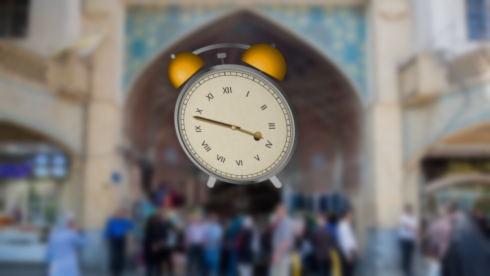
3:48
